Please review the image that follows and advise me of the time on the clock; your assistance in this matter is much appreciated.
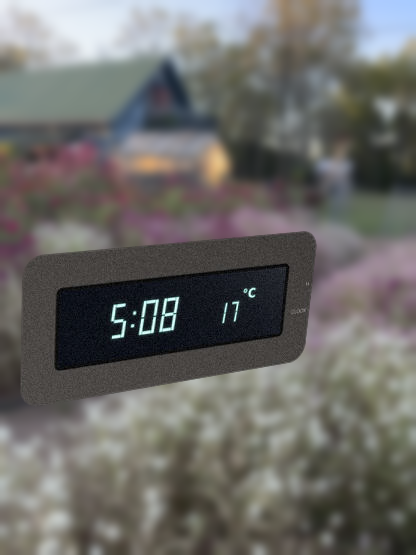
5:08
